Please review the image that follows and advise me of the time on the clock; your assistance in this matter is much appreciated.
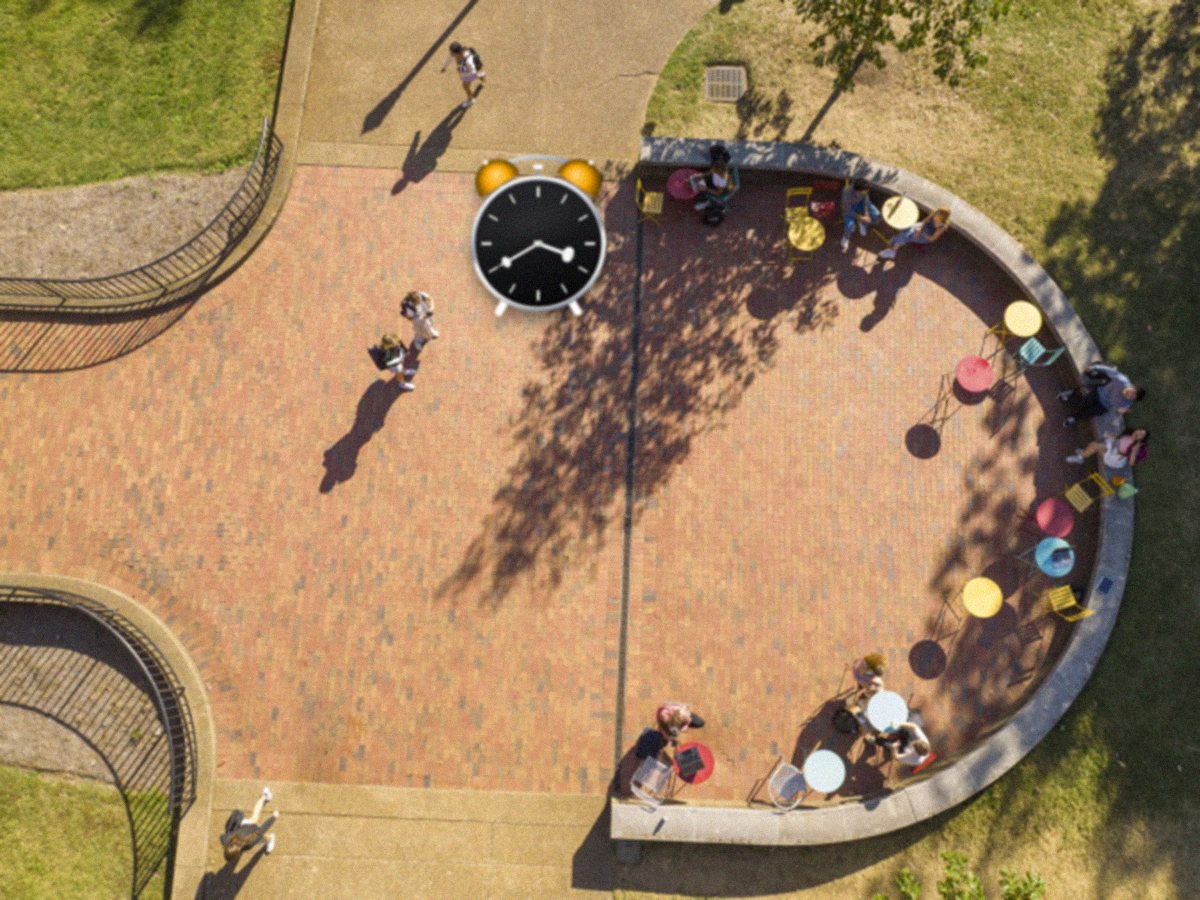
3:40
